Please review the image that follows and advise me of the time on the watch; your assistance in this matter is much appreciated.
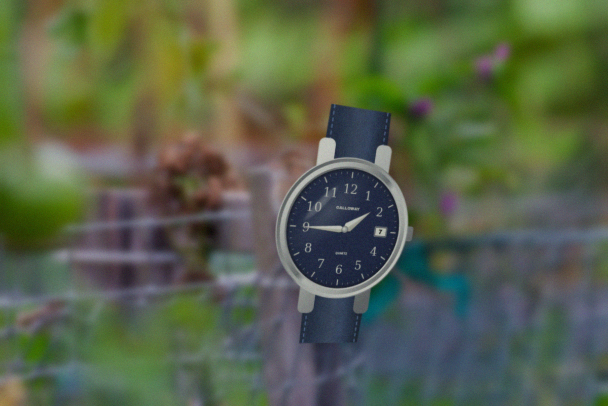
1:45
